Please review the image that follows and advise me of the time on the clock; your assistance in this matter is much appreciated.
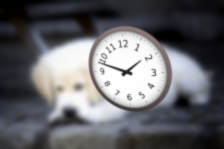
1:48
